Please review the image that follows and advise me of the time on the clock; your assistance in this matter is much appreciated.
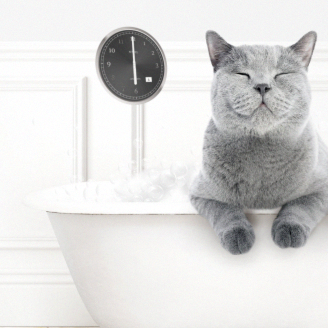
6:00
